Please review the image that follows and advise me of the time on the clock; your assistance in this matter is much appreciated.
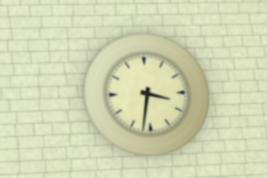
3:32
